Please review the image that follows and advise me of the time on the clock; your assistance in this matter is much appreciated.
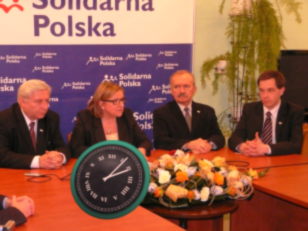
2:06
